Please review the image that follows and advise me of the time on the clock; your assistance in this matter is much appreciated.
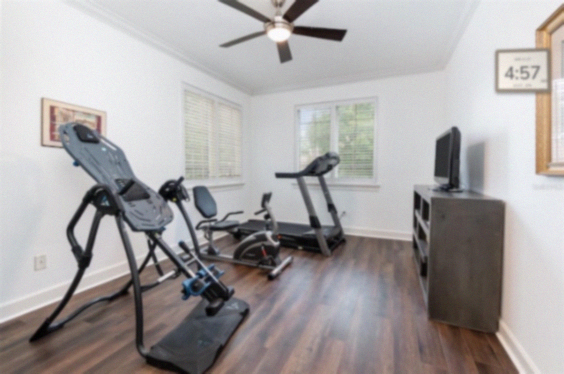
4:57
